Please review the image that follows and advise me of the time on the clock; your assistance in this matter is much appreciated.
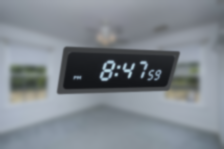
8:47:59
